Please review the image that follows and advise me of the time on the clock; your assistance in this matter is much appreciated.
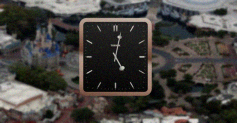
5:02
